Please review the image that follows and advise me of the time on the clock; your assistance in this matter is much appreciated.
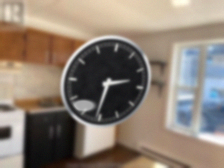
2:31
